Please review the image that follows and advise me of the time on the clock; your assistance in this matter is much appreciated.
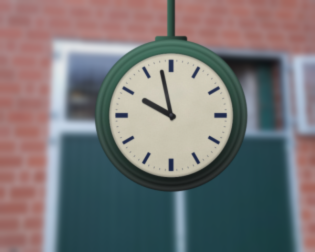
9:58
